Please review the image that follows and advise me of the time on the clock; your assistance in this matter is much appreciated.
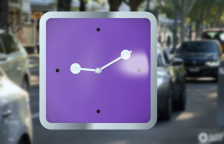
9:10
